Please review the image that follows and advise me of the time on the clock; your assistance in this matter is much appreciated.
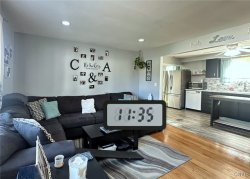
11:35
